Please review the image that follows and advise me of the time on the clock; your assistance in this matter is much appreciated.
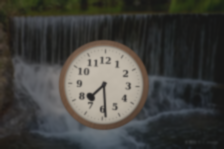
7:29
